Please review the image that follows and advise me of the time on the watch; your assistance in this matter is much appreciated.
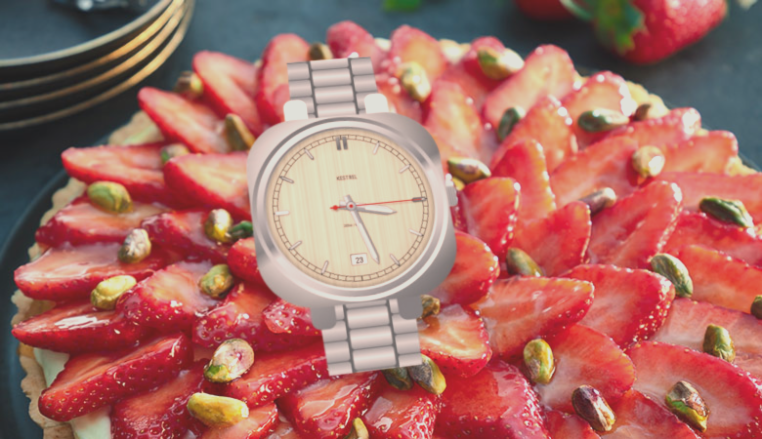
3:27:15
